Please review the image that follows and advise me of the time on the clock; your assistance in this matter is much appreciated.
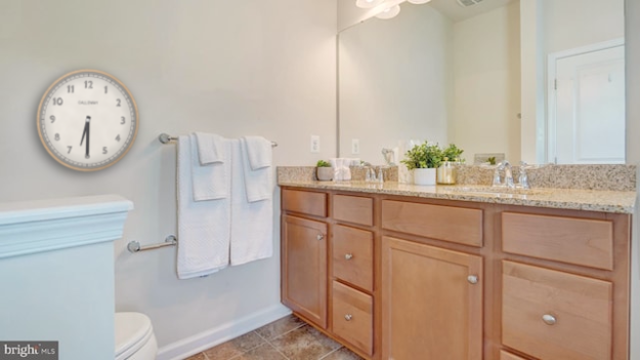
6:30
